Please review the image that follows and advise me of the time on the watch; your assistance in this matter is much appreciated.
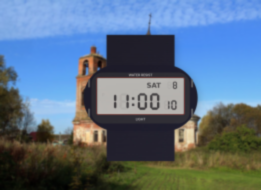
11:00:10
